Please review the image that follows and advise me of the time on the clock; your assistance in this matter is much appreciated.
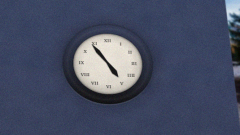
4:54
